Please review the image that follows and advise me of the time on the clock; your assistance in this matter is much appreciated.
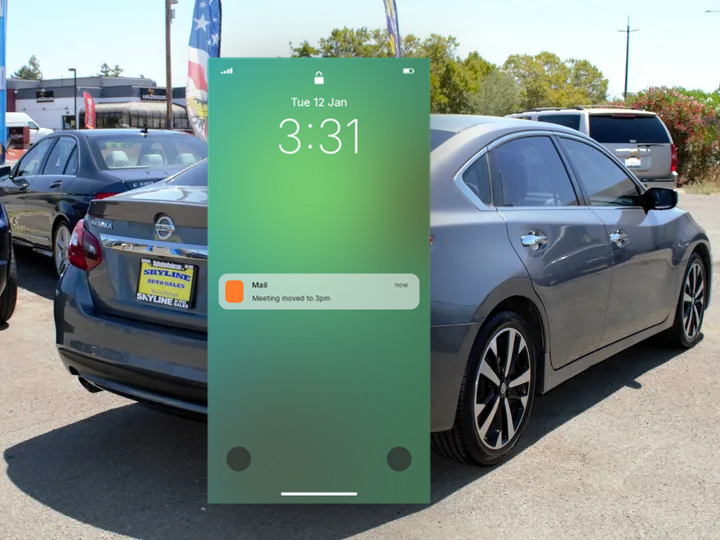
3:31
